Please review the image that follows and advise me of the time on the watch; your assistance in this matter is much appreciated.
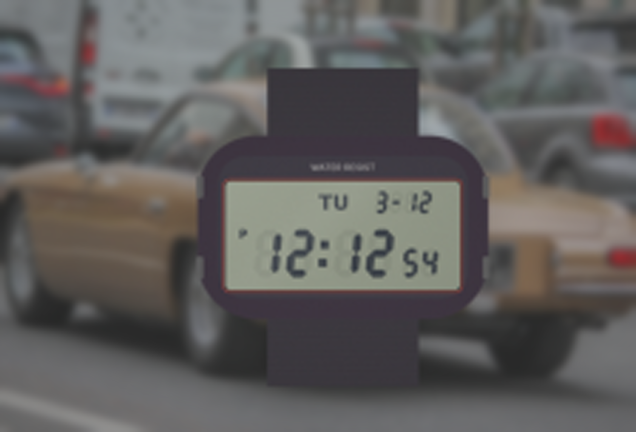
12:12:54
